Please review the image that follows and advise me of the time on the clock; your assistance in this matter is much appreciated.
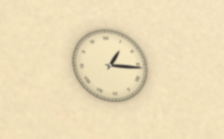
1:16
